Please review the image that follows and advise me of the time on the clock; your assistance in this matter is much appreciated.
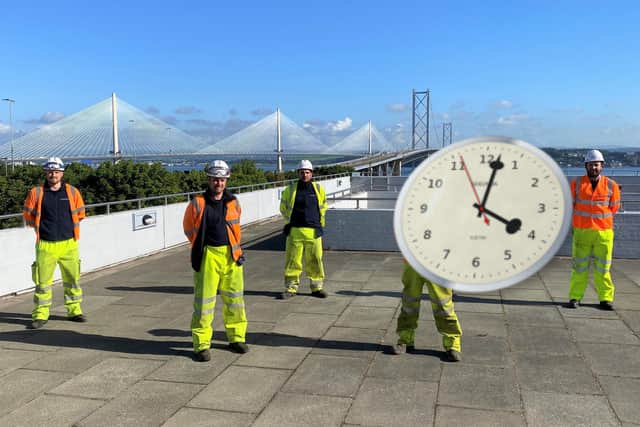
4:01:56
